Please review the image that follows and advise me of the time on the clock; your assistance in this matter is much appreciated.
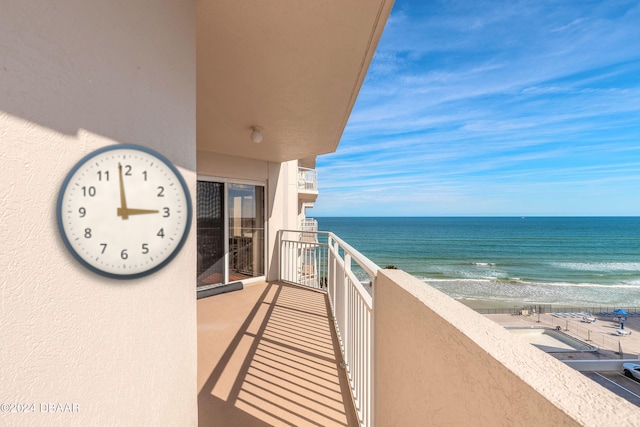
2:59
